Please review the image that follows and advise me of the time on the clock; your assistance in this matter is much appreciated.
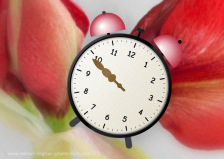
9:49
